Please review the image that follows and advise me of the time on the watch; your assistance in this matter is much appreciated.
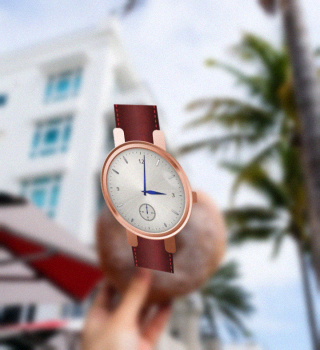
3:01
